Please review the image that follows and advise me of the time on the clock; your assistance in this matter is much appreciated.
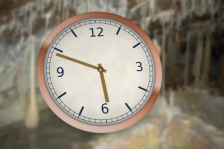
5:49
